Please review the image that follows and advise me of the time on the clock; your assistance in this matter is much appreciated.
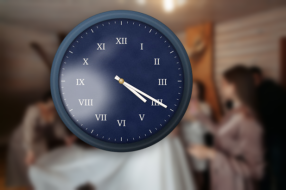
4:20
